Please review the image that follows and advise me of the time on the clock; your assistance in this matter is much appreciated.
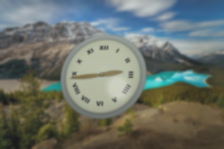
2:44
